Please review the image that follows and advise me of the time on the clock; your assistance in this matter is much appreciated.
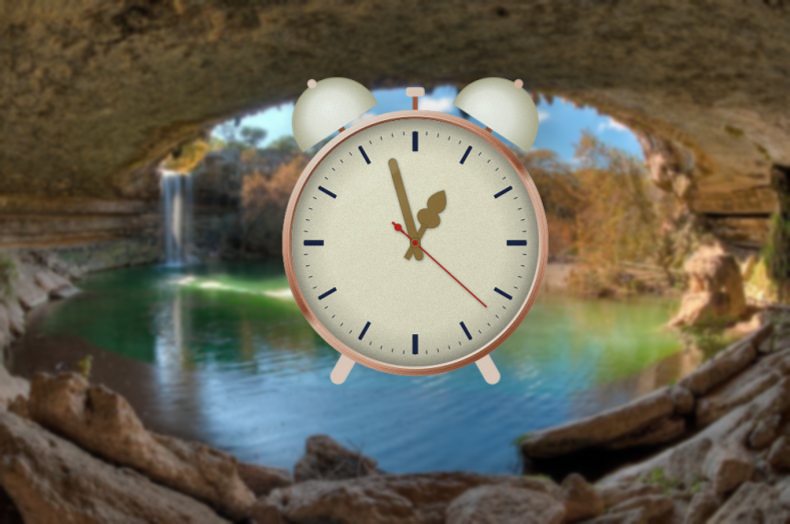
12:57:22
